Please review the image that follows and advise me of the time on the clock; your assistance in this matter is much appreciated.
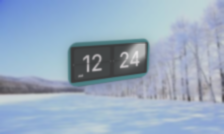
12:24
